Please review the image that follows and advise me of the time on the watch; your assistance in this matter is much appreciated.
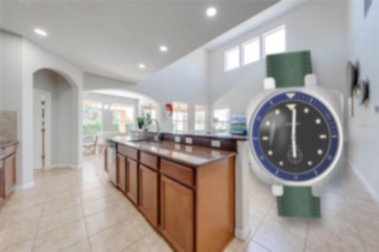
6:01
